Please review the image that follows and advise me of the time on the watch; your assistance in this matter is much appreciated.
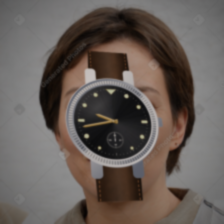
9:43
